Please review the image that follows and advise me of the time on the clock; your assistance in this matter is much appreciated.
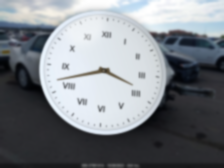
3:42
